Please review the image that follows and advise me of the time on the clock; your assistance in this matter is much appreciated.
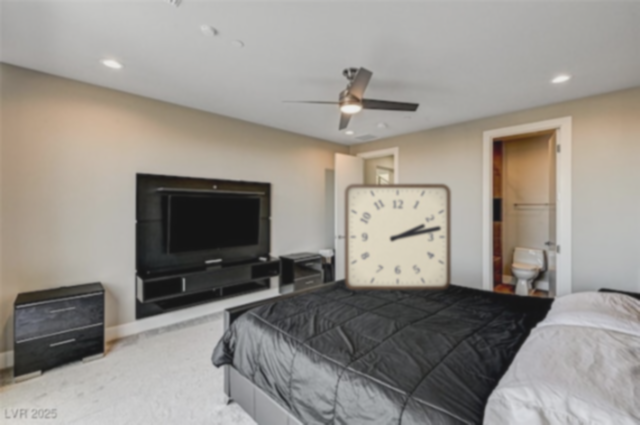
2:13
